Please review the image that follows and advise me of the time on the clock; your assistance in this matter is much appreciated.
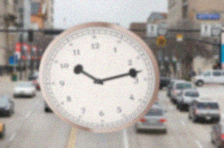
10:13
